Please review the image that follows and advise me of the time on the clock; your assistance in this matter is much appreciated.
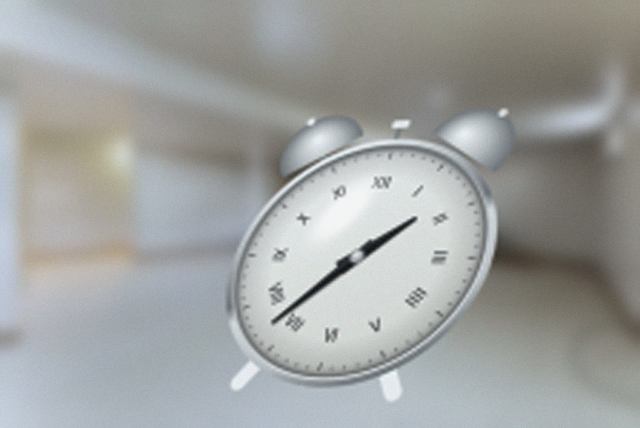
1:37
